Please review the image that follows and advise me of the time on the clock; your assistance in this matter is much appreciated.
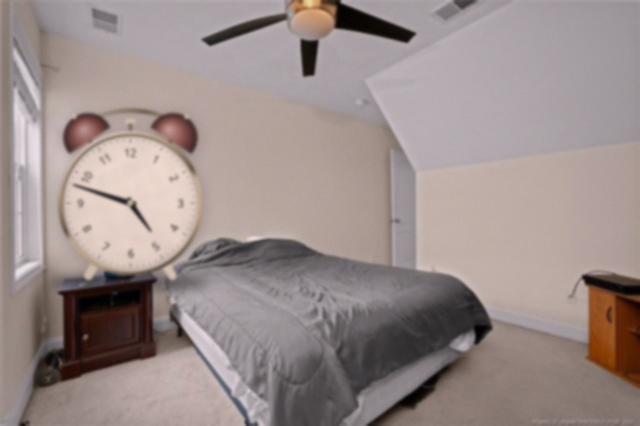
4:48
